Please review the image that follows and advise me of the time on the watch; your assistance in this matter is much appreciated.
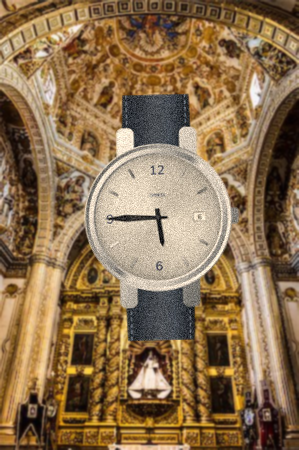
5:45
